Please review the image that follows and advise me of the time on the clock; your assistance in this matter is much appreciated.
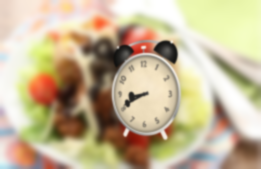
8:41
